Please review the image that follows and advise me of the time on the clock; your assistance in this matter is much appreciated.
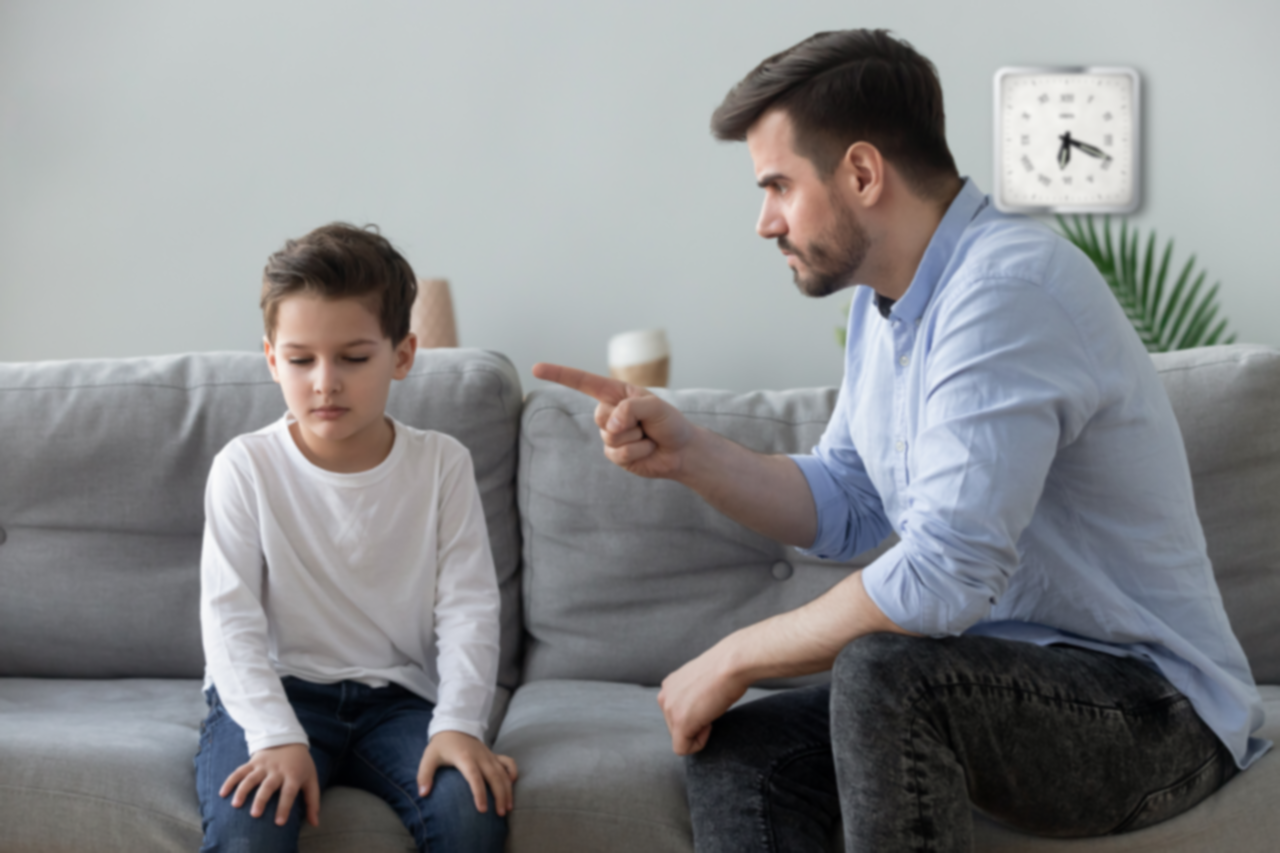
6:19
